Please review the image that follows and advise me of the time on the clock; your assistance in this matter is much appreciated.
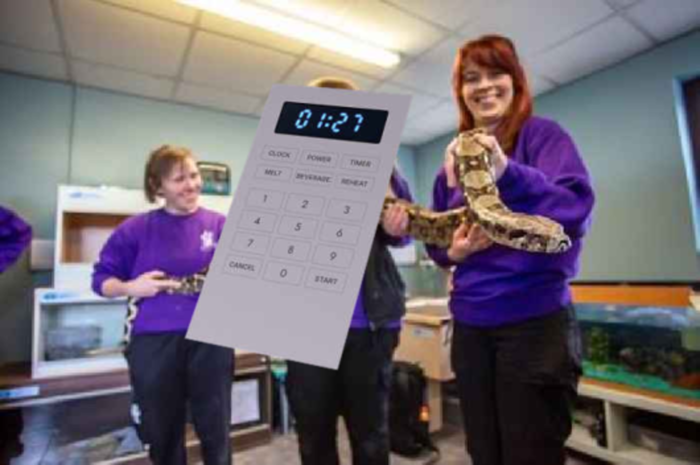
1:27
